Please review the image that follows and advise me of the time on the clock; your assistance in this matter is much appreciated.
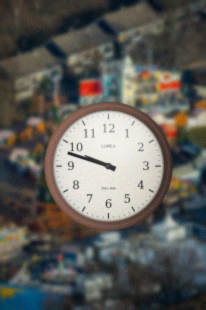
9:48
